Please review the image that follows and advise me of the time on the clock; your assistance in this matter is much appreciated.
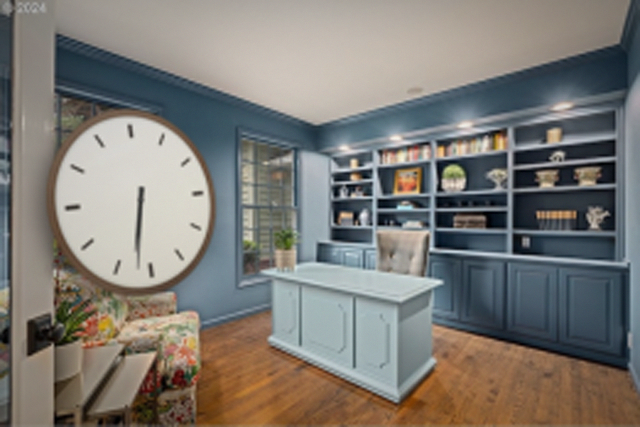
6:32
